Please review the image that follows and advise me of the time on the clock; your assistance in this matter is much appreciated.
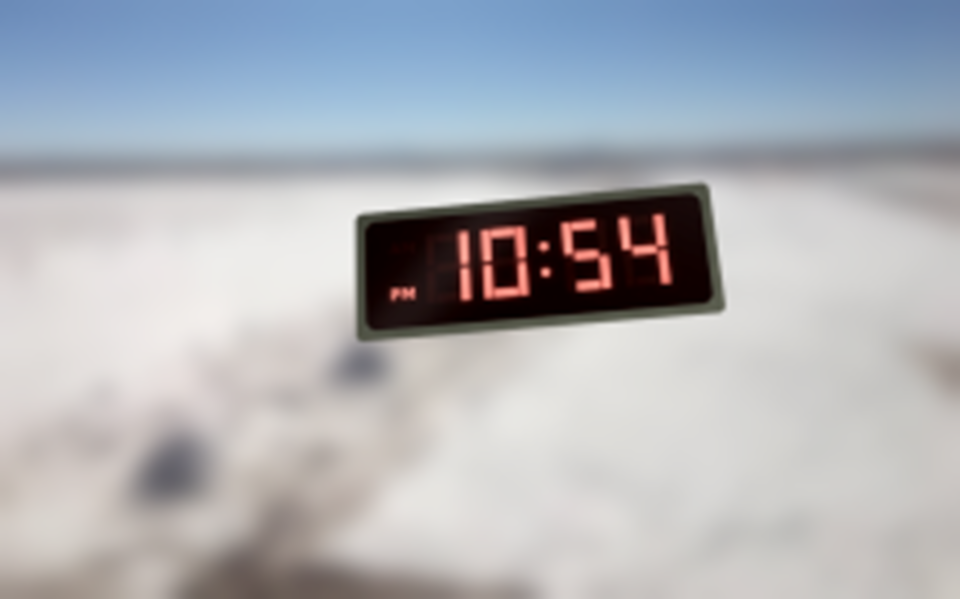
10:54
